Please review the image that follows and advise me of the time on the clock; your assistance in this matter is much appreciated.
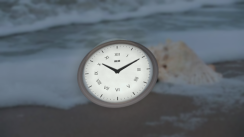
10:10
